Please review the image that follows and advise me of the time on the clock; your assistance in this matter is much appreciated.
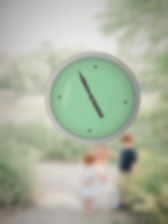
4:55
